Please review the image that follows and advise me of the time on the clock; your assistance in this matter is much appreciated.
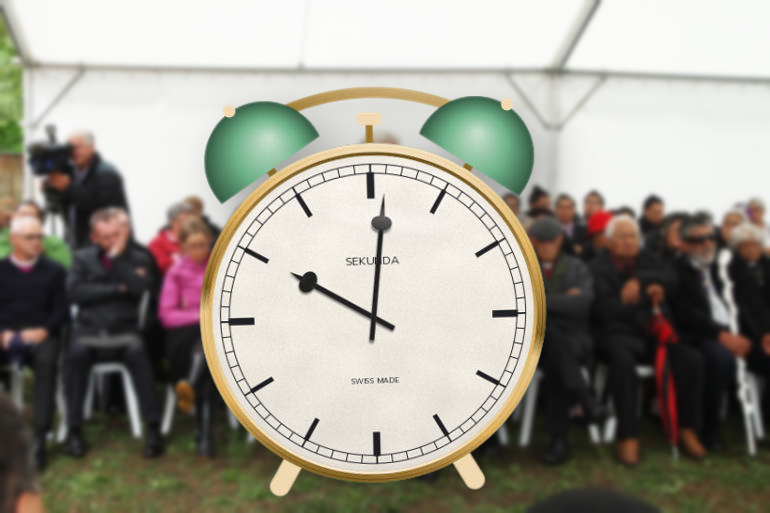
10:01
